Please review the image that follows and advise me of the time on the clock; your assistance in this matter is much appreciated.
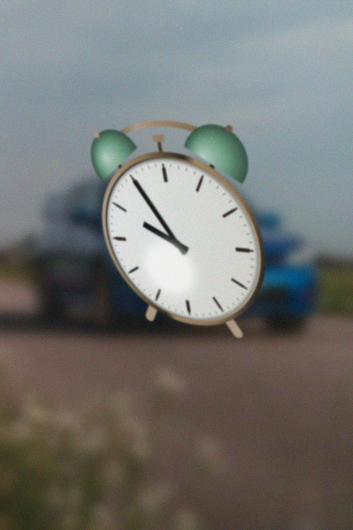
9:55
